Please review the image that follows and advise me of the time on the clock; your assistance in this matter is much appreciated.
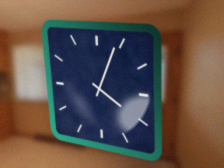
4:04
